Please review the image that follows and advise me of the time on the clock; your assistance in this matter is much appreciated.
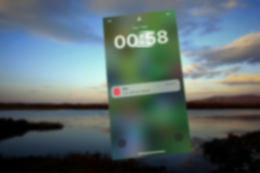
0:58
